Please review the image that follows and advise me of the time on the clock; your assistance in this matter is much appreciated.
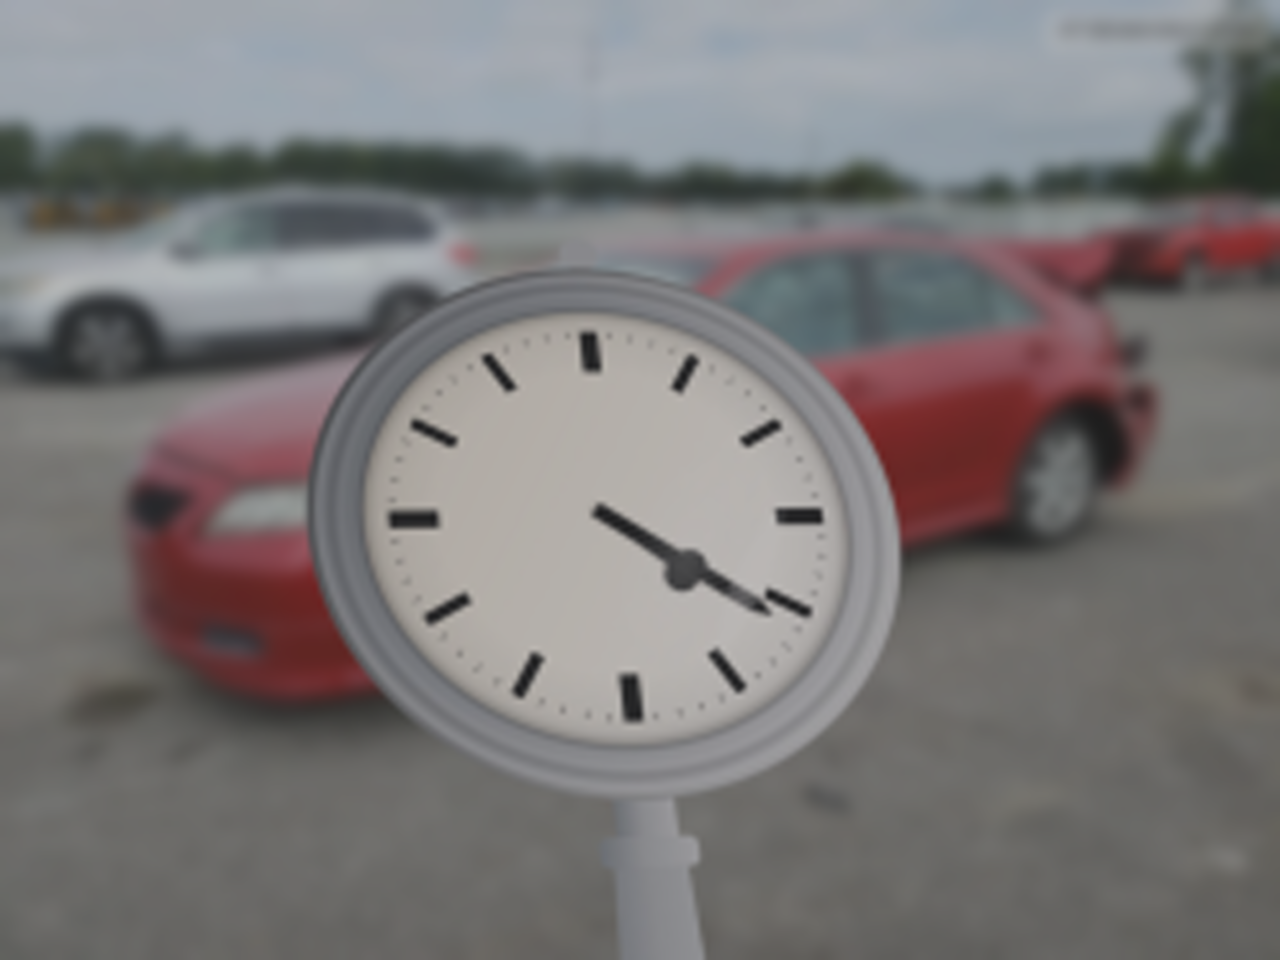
4:21
